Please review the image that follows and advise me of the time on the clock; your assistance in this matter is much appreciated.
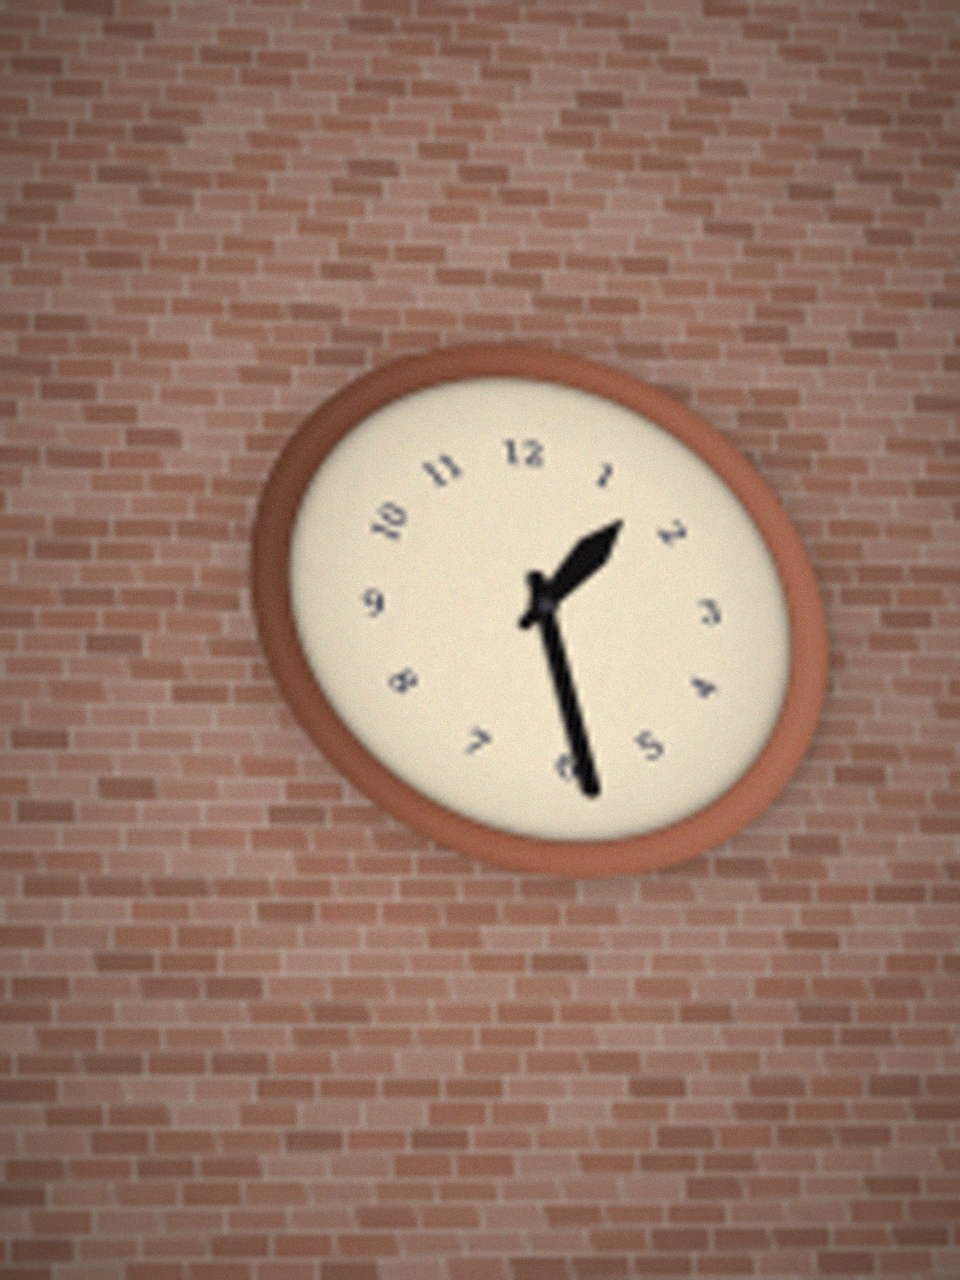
1:29
